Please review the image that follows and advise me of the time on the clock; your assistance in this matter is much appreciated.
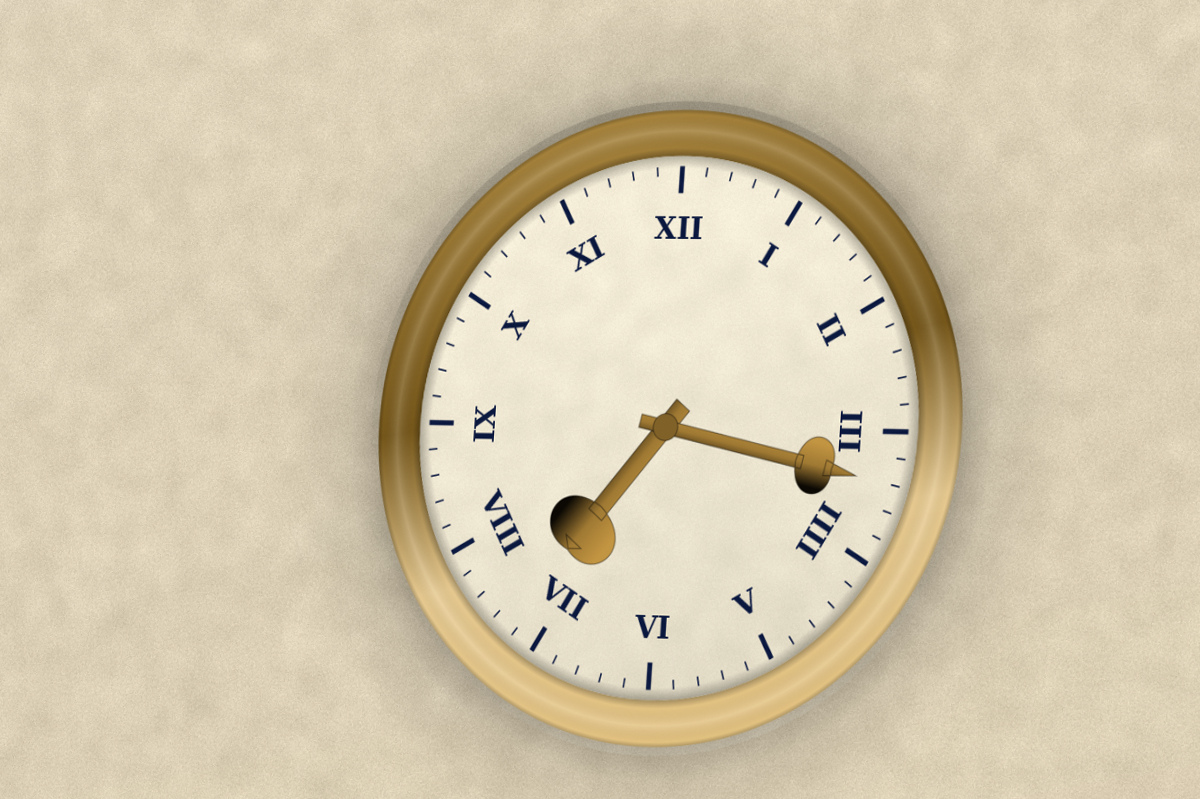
7:17
